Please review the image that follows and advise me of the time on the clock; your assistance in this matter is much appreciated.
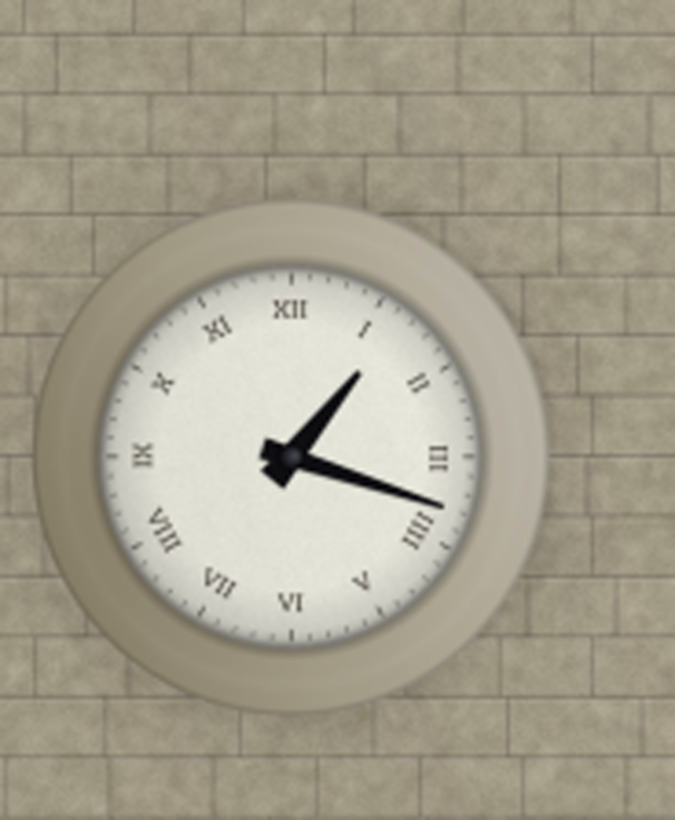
1:18
